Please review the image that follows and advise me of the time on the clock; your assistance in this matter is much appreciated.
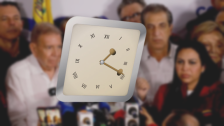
1:19
